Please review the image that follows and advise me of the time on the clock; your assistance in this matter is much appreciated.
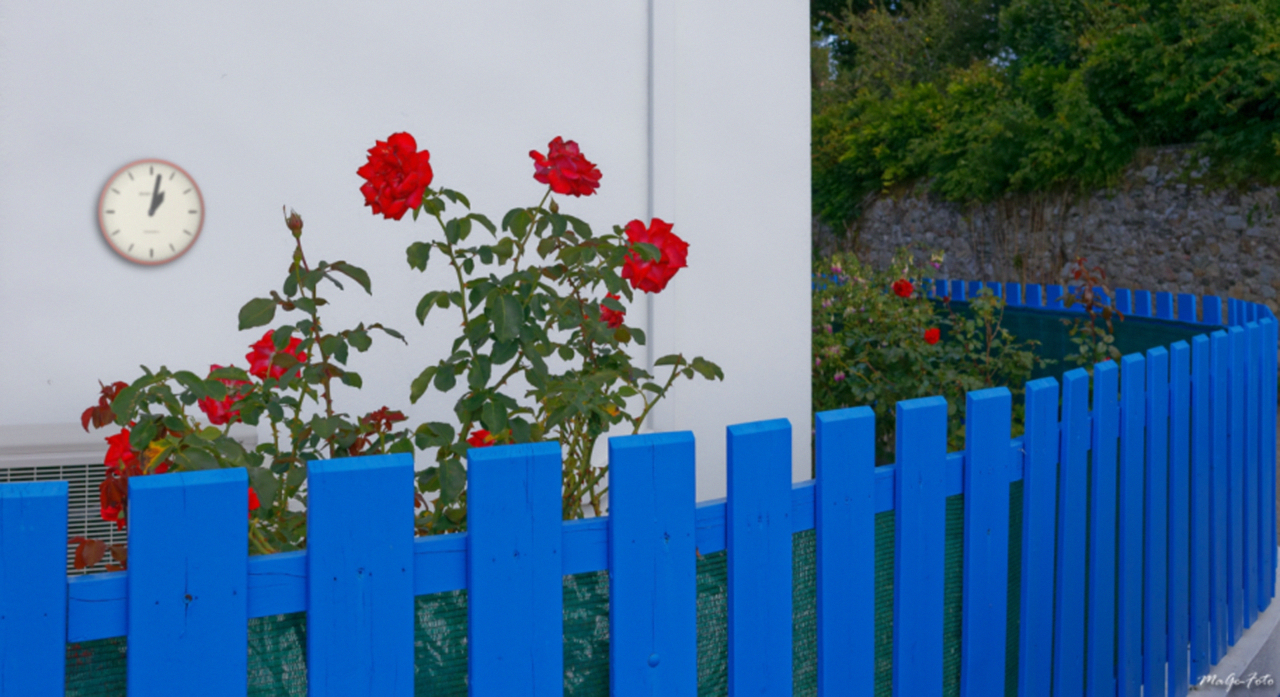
1:02
